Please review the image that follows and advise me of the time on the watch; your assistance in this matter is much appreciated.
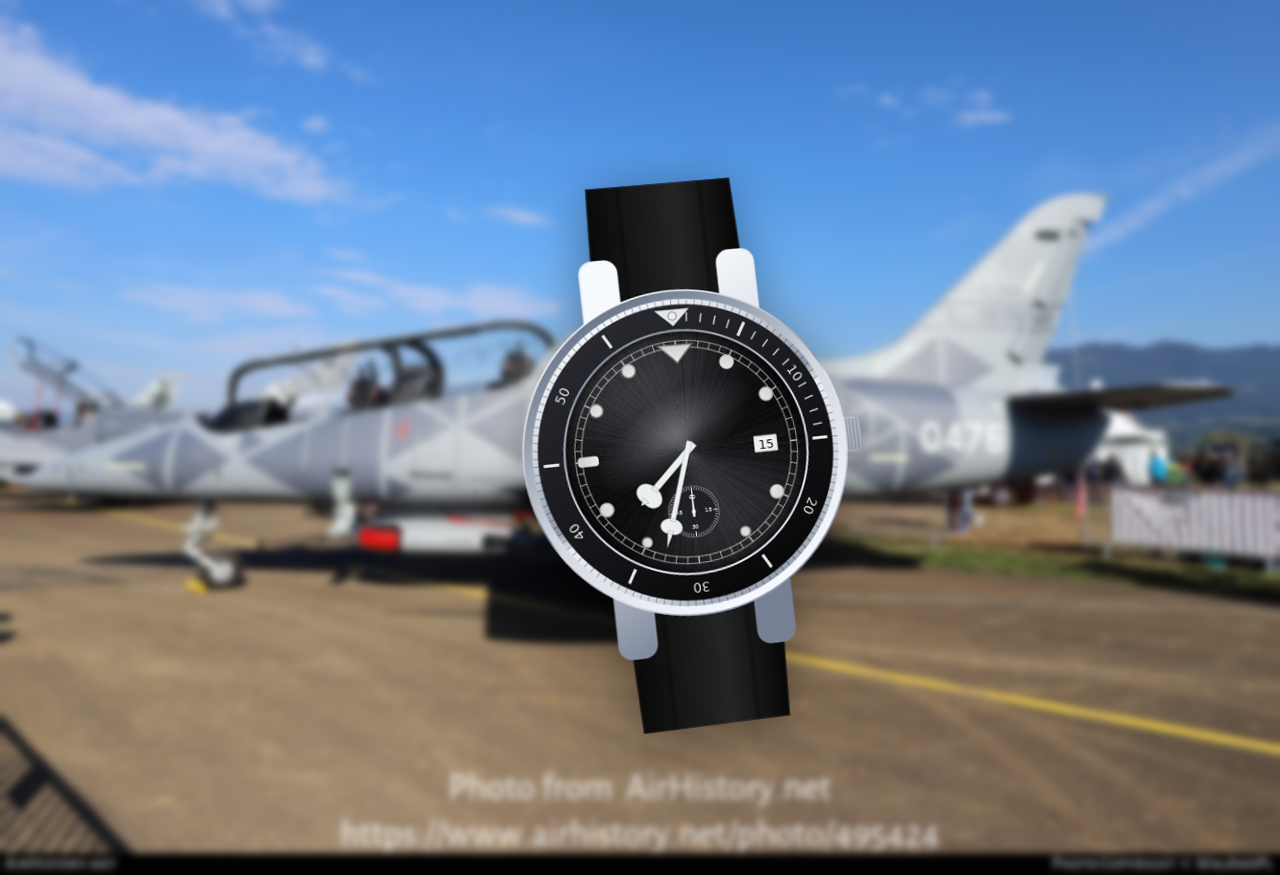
7:33
